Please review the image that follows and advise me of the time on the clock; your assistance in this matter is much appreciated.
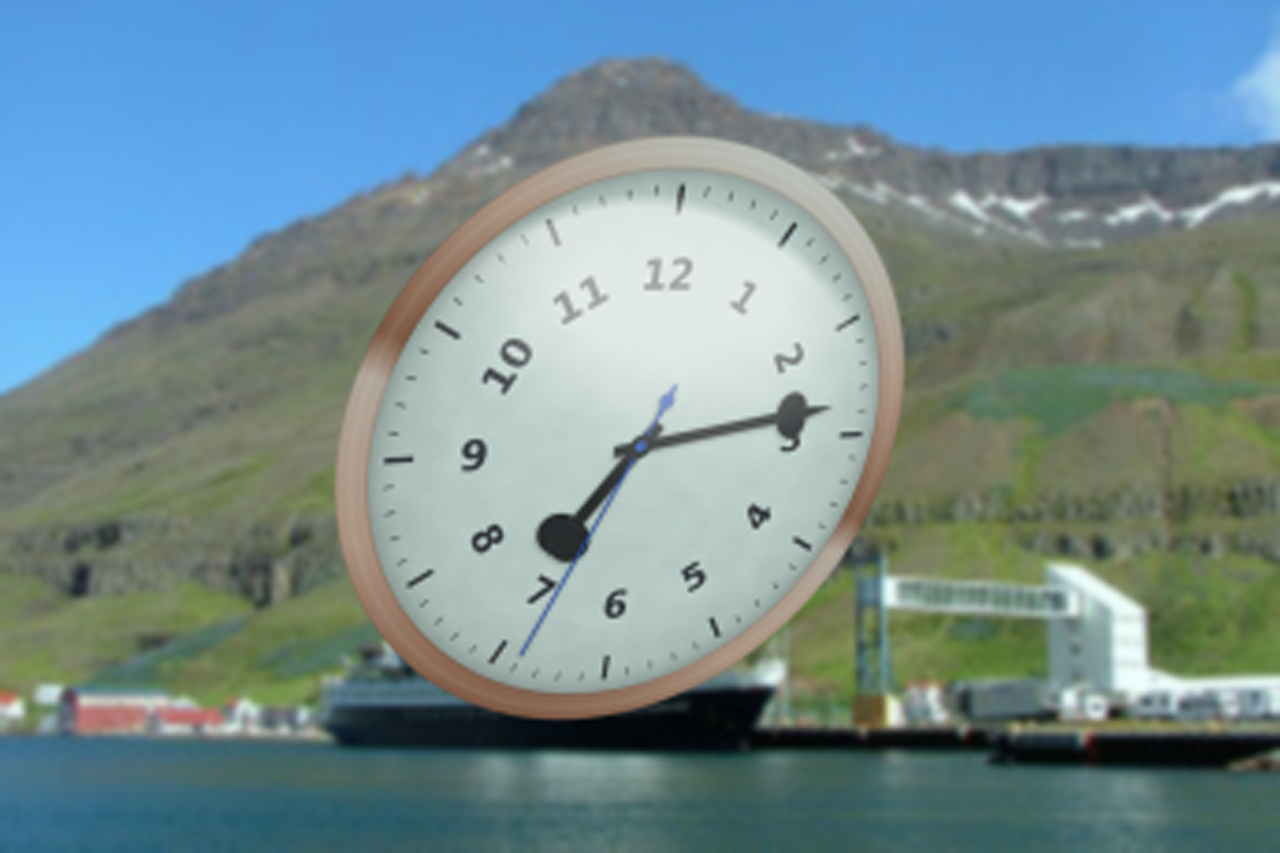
7:13:34
